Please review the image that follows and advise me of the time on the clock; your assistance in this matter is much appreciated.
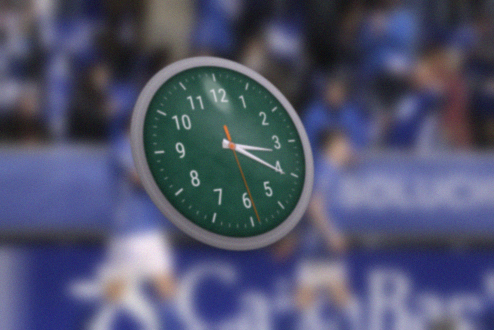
3:20:29
